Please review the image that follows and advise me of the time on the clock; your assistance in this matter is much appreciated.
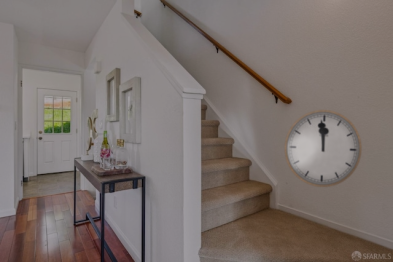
11:59
